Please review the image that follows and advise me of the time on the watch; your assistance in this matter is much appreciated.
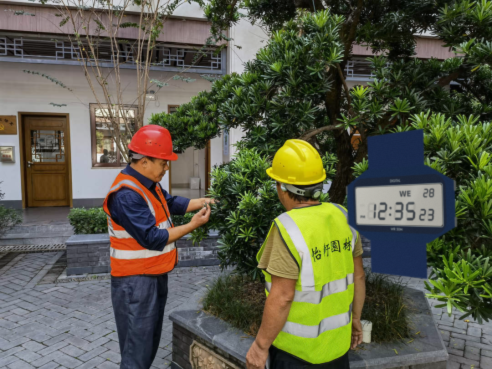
12:35:23
